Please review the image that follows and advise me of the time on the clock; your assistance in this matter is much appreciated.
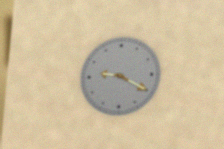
9:20
